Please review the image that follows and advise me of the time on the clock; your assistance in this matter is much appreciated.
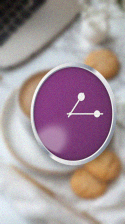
1:15
